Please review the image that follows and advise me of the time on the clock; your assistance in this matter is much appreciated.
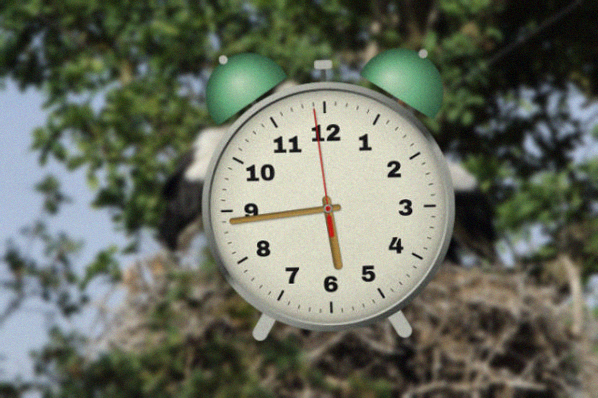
5:43:59
